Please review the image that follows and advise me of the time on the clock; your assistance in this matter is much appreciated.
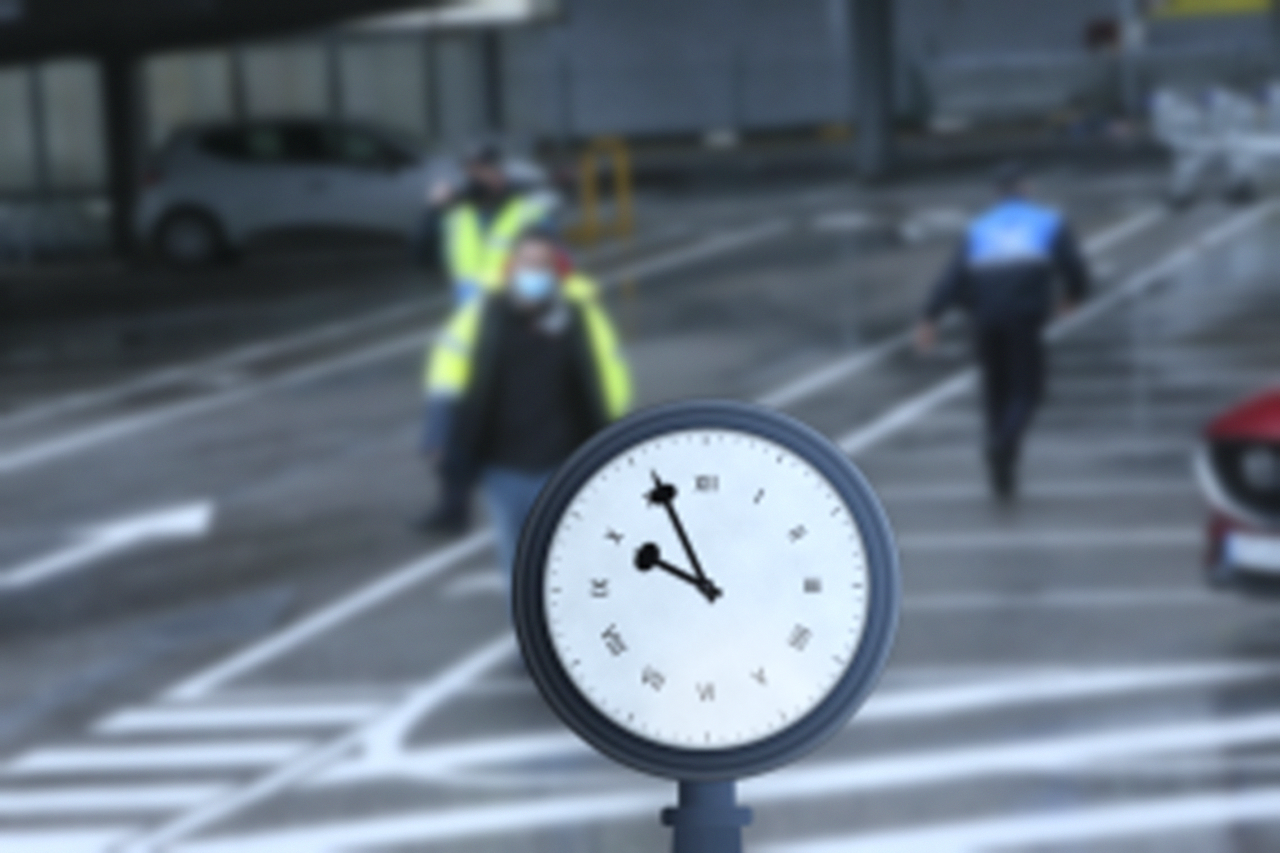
9:56
